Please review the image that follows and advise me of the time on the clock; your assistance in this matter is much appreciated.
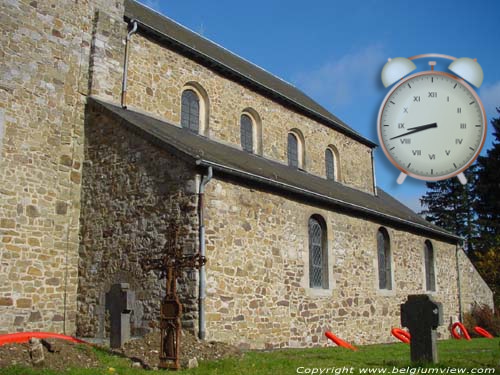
8:42
